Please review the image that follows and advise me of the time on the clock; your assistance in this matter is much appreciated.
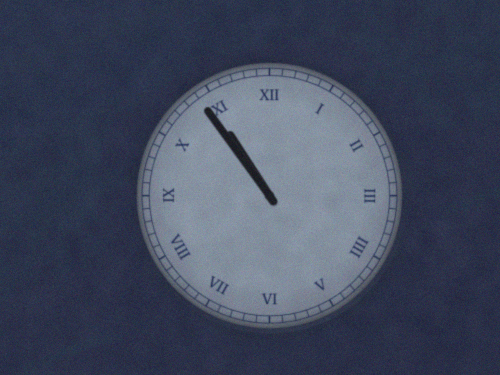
10:54
